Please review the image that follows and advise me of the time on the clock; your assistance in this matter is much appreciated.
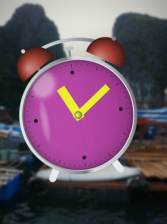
11:09
